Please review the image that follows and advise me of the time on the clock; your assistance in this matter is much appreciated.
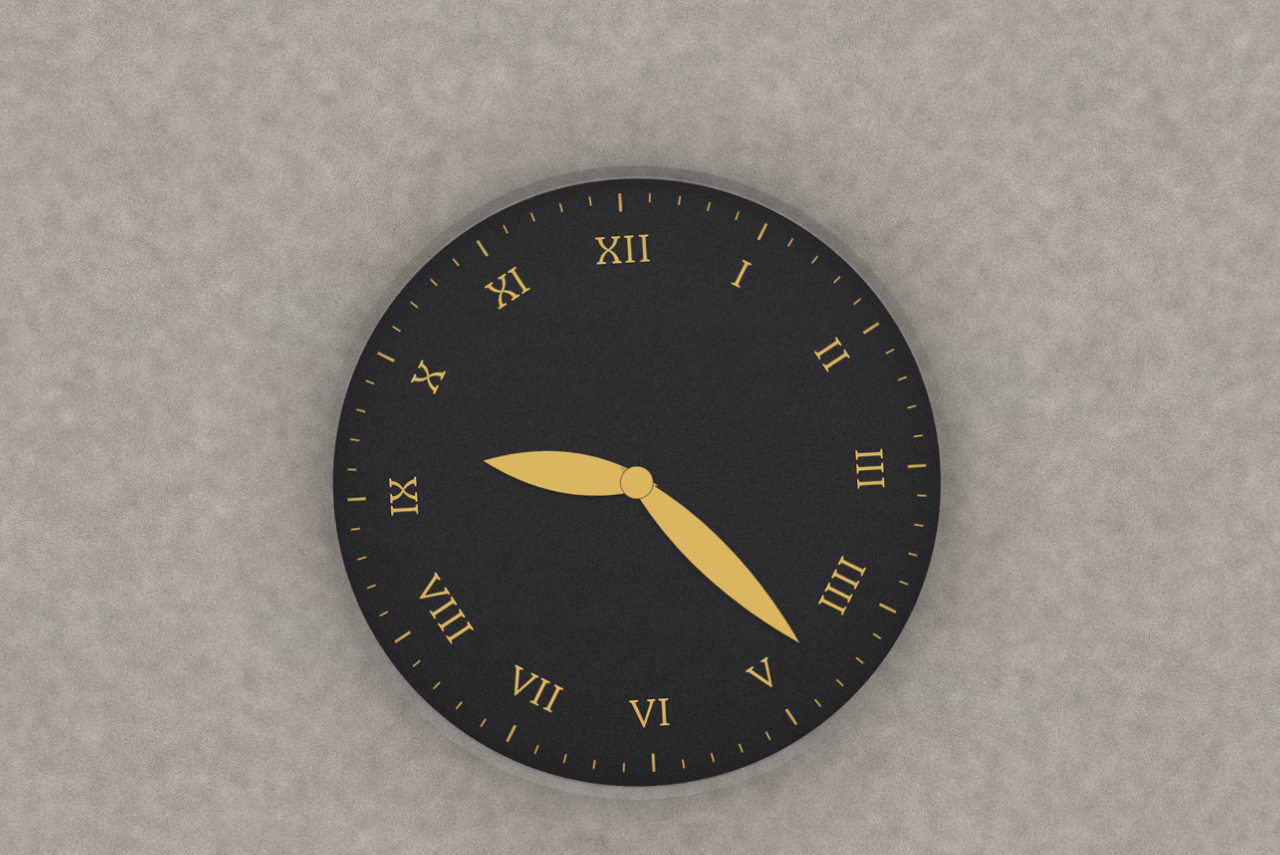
9:23
